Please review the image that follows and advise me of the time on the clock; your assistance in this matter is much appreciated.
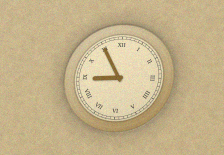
8:55
